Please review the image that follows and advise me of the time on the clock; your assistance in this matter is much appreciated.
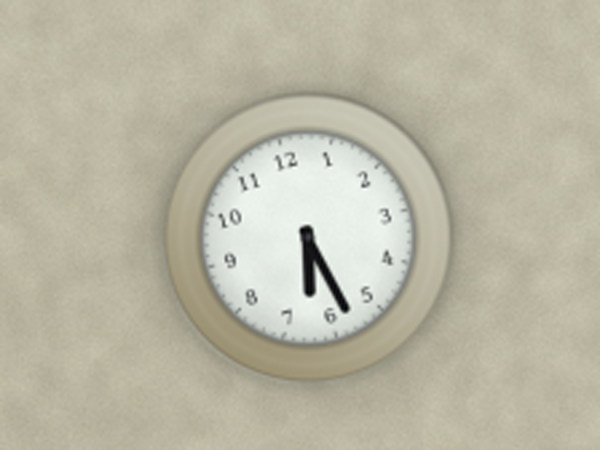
6:28
